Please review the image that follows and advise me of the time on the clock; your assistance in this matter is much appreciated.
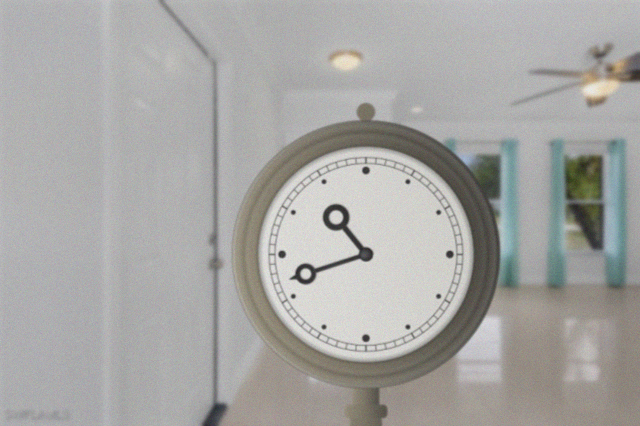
10:42
